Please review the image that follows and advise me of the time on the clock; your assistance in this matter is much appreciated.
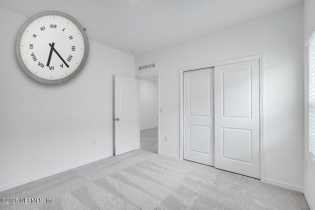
6:23
